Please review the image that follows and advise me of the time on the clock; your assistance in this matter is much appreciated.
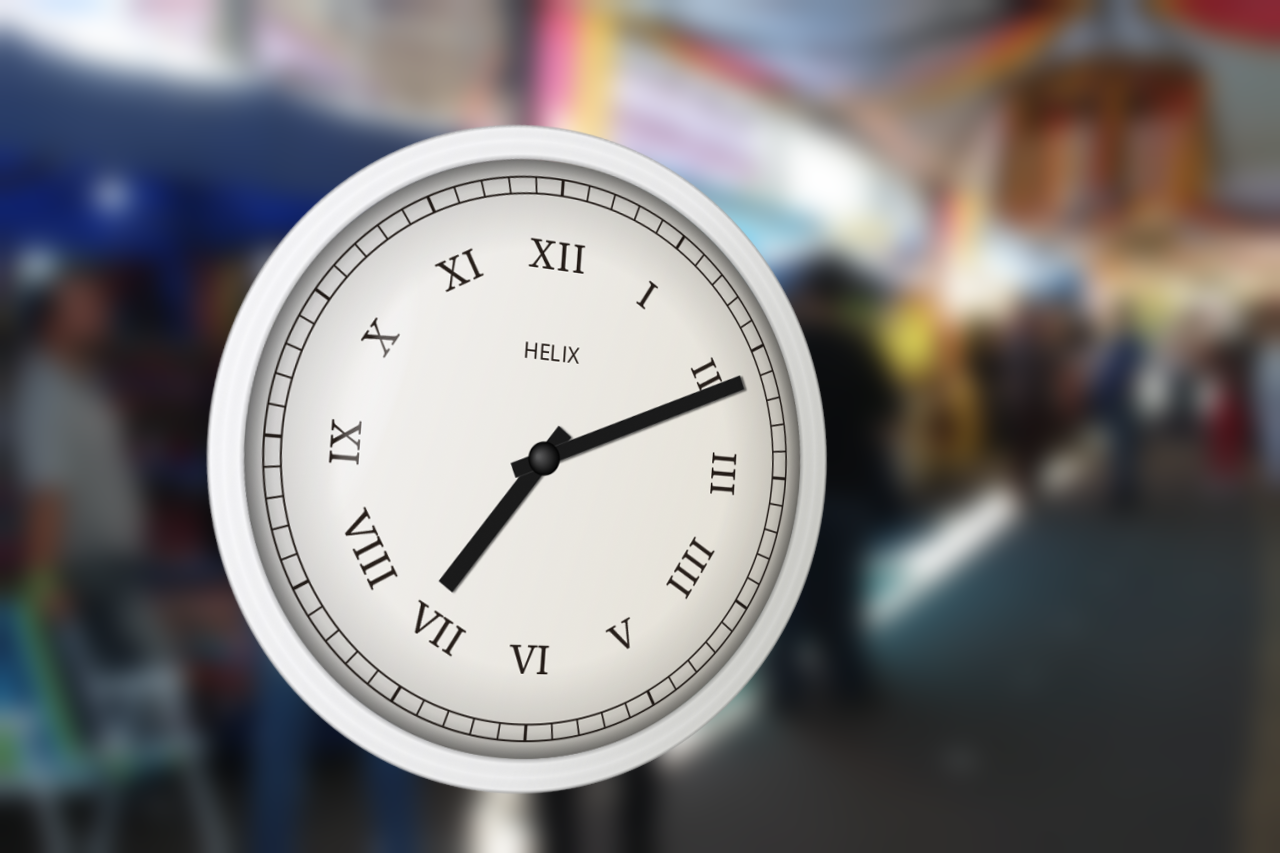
7:11
